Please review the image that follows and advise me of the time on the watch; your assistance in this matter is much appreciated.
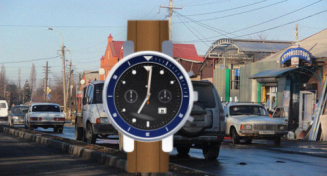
7:01
